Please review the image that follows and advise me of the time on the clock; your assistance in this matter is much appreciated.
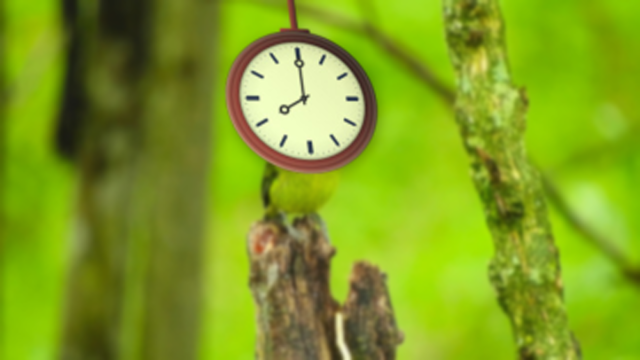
8:00
